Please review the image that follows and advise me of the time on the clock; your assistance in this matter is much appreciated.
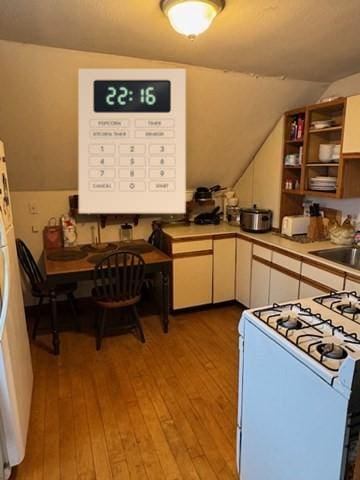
22:16
